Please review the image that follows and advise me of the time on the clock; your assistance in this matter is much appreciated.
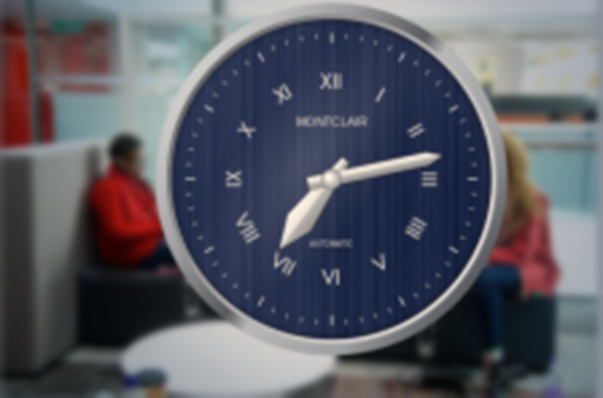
7:13
